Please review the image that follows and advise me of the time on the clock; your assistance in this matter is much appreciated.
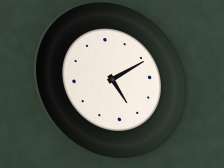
5:11
